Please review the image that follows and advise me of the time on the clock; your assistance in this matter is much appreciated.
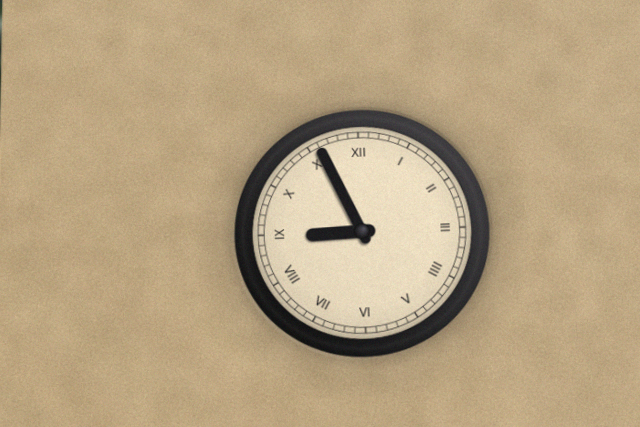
8:56
